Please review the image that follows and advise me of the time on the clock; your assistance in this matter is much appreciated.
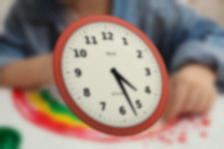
4:27
